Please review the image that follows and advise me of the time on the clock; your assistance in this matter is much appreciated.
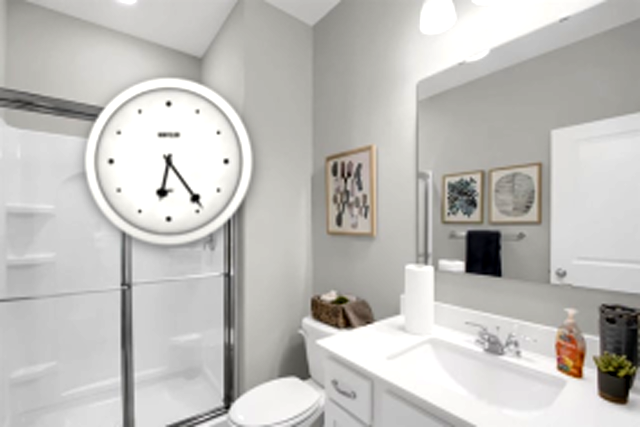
6:24
